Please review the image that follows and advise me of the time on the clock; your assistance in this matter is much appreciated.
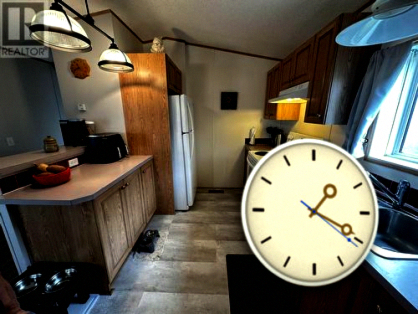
1:19:21
